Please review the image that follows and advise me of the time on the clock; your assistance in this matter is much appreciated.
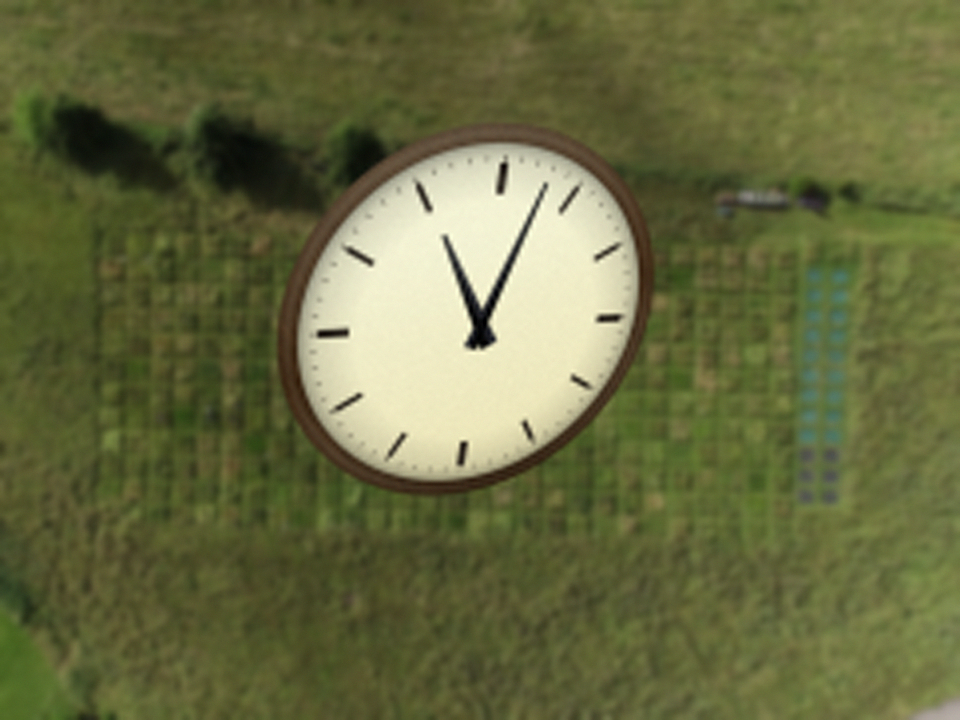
11:03
